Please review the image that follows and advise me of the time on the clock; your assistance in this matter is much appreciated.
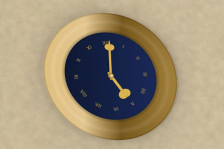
5:01
